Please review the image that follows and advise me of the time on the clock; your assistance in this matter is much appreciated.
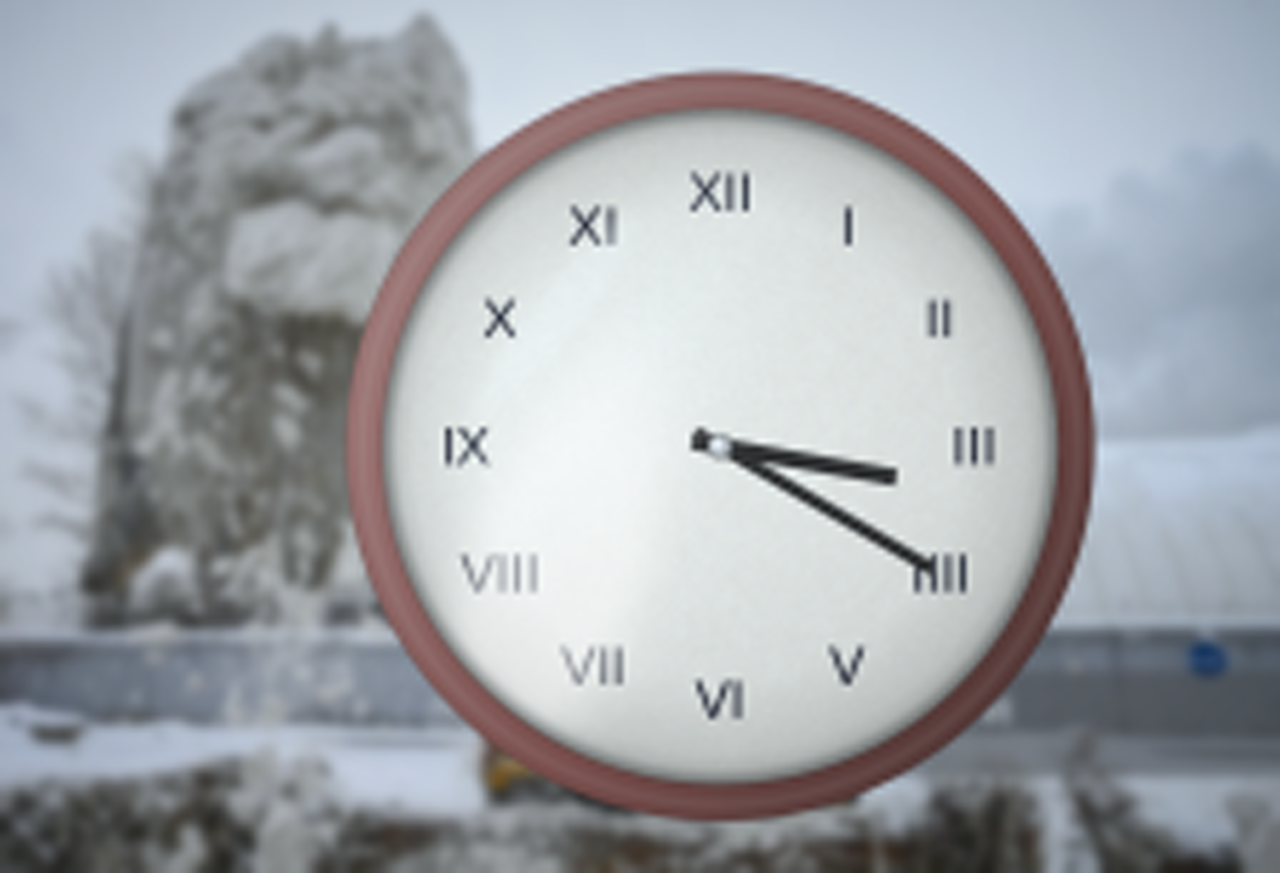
3:20
